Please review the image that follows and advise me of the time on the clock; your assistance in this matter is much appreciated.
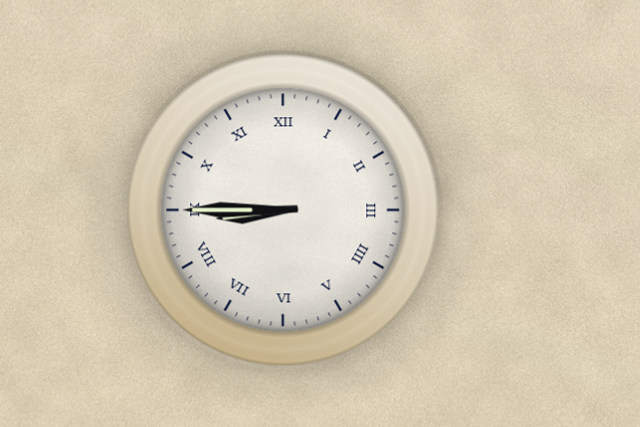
8:45
